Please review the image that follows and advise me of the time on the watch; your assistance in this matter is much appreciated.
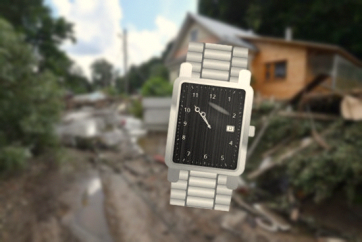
10:53
